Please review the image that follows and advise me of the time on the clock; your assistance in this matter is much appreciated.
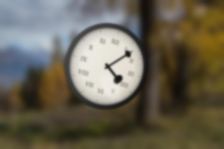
4:07
